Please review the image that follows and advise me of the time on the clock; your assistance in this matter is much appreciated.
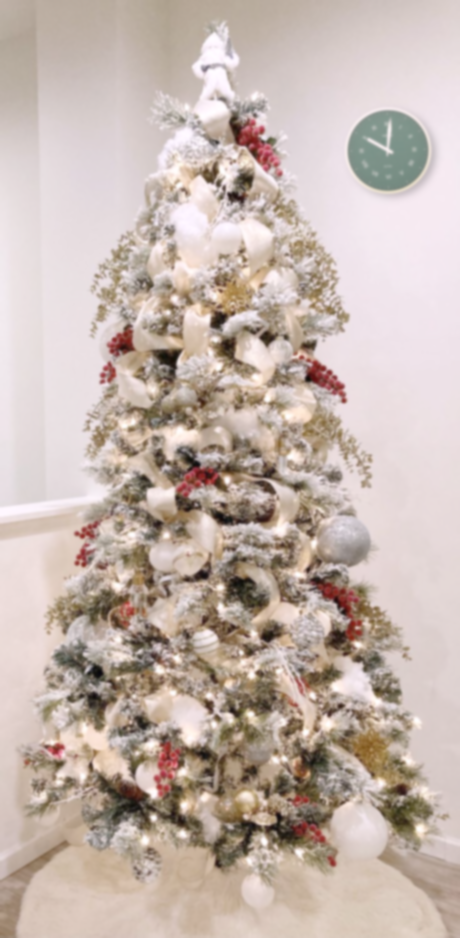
10:01
